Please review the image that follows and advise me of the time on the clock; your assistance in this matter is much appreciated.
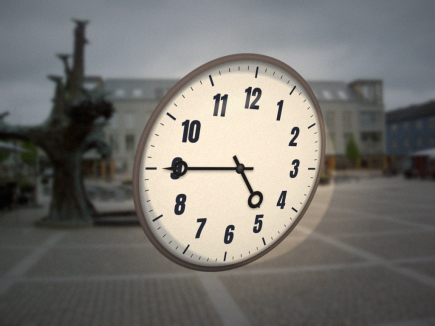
4:45
